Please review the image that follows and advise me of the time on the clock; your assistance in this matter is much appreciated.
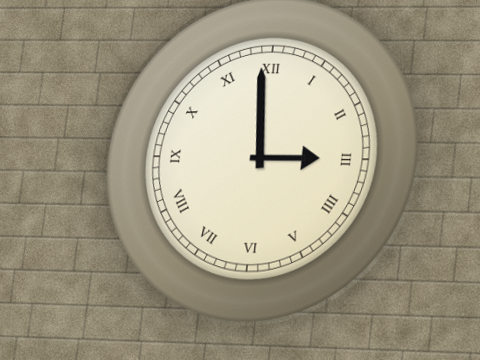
2:59
